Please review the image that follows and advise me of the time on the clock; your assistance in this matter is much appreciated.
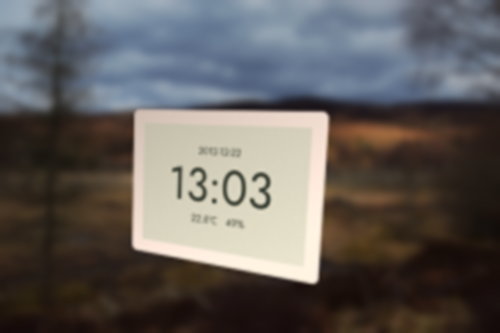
13:03
